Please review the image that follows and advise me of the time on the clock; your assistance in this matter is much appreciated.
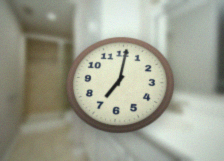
7:01
